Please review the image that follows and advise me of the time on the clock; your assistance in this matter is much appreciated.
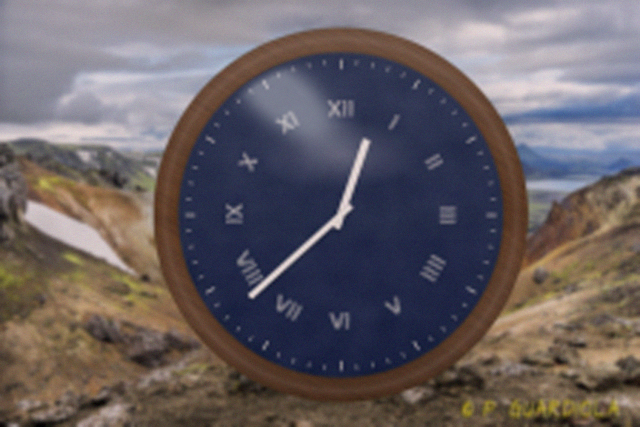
12:38
